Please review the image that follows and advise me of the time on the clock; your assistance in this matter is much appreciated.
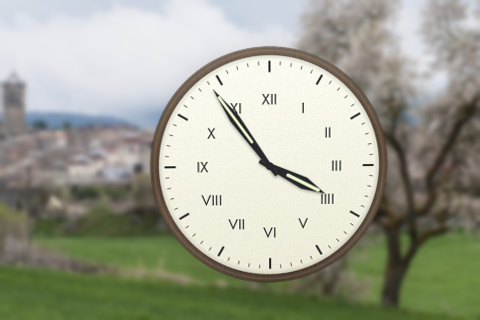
3:54
